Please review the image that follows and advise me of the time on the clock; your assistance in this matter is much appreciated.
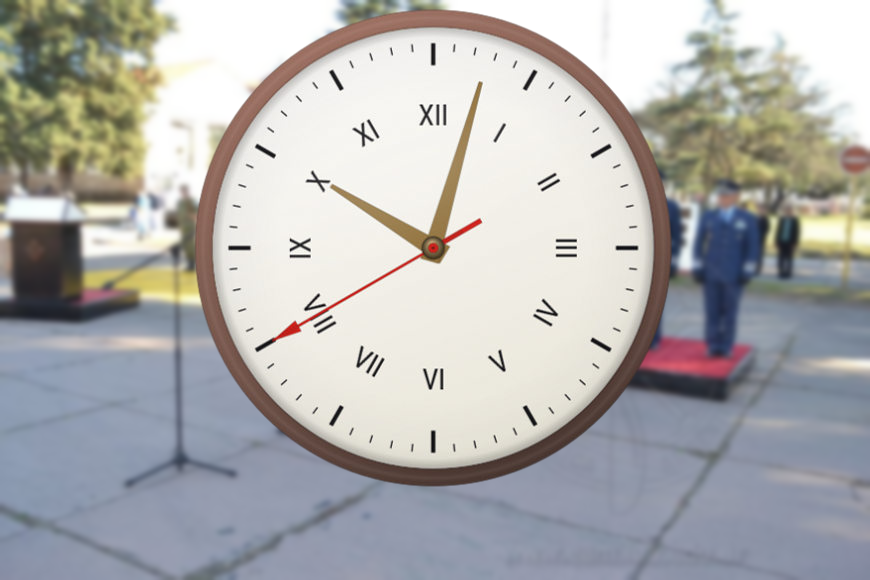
10:02:40
